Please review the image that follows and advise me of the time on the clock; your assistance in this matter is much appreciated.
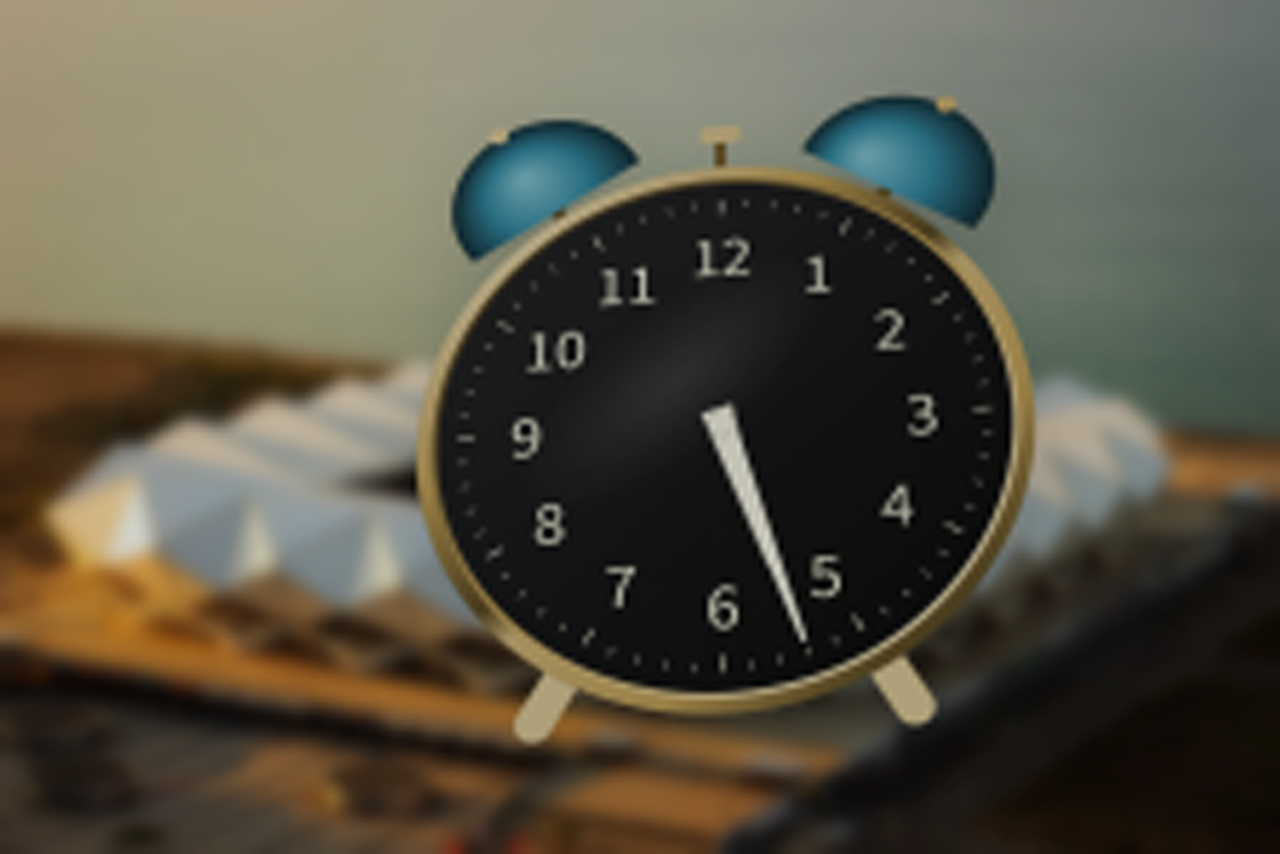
5:27
